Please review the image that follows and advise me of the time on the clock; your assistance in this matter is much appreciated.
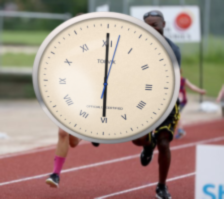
6:00:02
